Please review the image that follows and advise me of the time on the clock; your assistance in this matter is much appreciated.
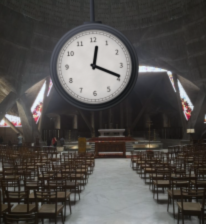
12:19
